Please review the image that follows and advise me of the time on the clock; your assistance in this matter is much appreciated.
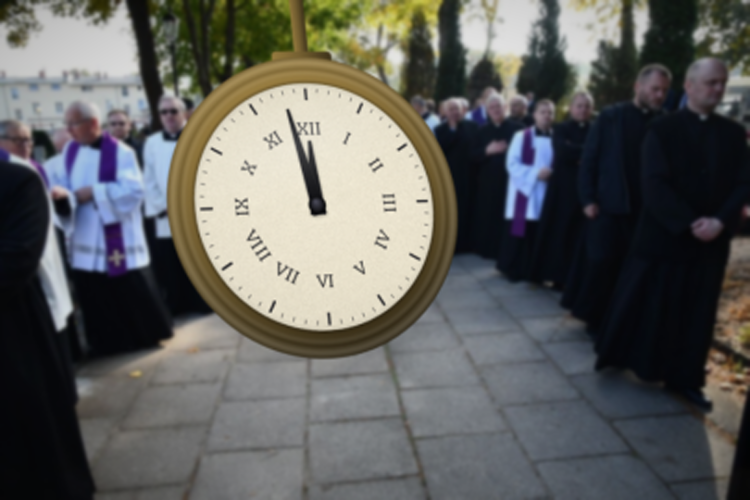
11:58
